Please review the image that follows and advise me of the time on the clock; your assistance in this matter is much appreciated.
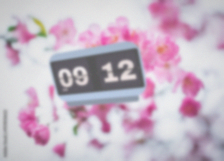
9:12
